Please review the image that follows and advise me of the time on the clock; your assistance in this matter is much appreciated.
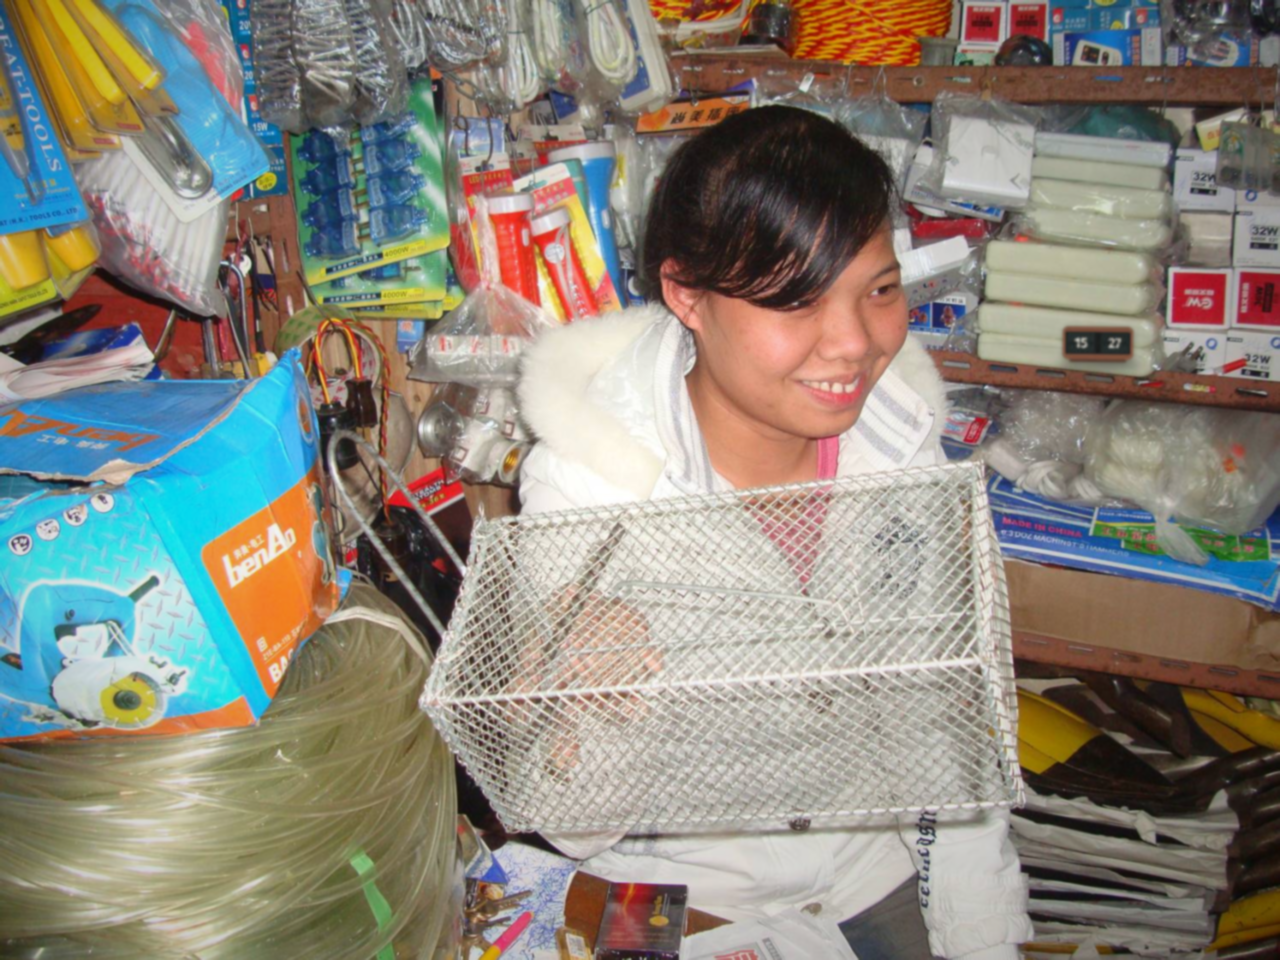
15:27
